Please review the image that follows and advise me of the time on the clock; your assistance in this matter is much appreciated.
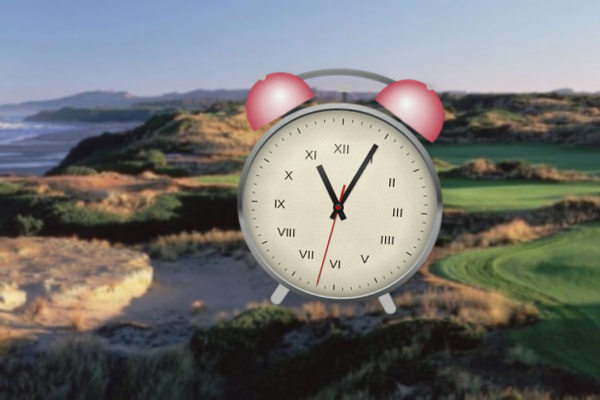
11:04:32
